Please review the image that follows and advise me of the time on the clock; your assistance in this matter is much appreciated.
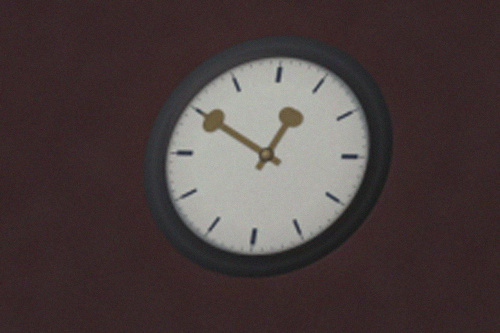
12:50
